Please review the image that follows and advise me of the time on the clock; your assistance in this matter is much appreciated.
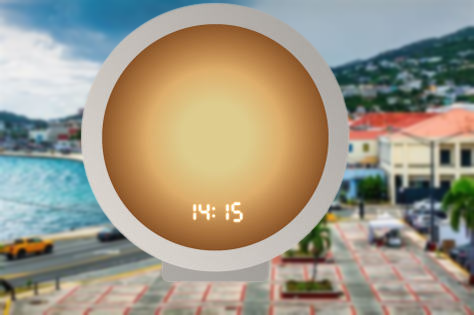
14:15
